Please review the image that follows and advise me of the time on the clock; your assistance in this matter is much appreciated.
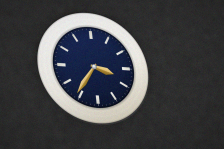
3:36
